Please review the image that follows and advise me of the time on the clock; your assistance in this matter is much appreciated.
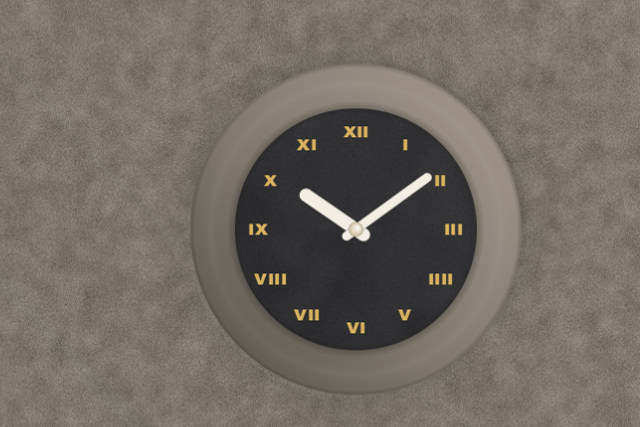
10:09
